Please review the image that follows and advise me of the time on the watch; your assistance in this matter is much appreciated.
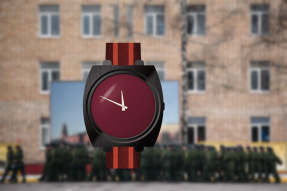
11:49
